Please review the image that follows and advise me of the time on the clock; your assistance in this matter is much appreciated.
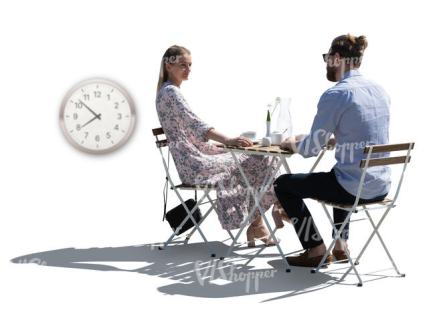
7:52
